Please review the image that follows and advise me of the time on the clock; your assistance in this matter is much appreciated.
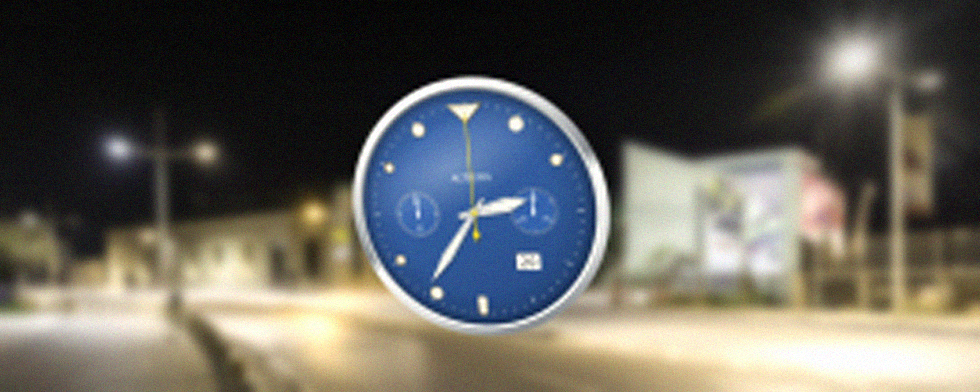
2:36
